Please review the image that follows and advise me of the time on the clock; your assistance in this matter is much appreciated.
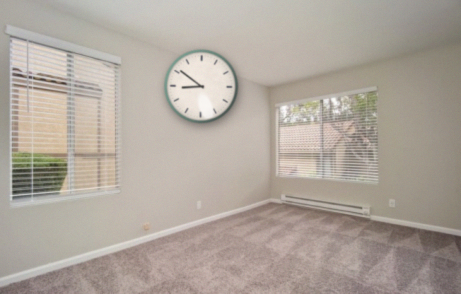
8:51
